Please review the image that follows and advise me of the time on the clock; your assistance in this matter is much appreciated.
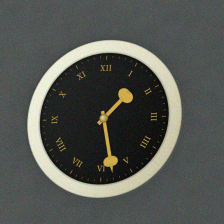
1:28
